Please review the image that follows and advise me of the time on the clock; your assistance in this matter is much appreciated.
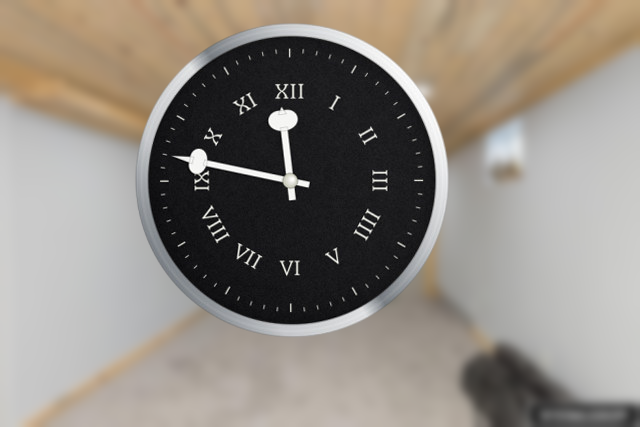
11:47
